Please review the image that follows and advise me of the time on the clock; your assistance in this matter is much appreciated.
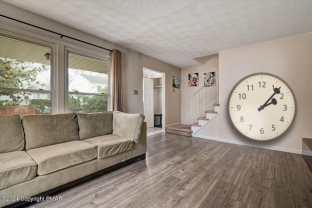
2:07
